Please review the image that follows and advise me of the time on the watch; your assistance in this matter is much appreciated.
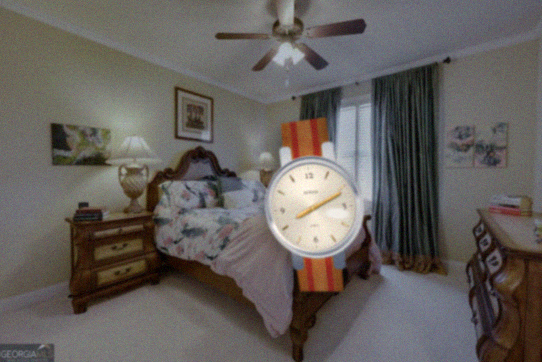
8:11
